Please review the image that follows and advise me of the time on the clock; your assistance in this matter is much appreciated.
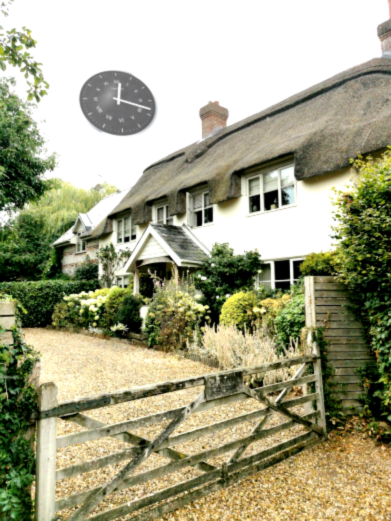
12:18
